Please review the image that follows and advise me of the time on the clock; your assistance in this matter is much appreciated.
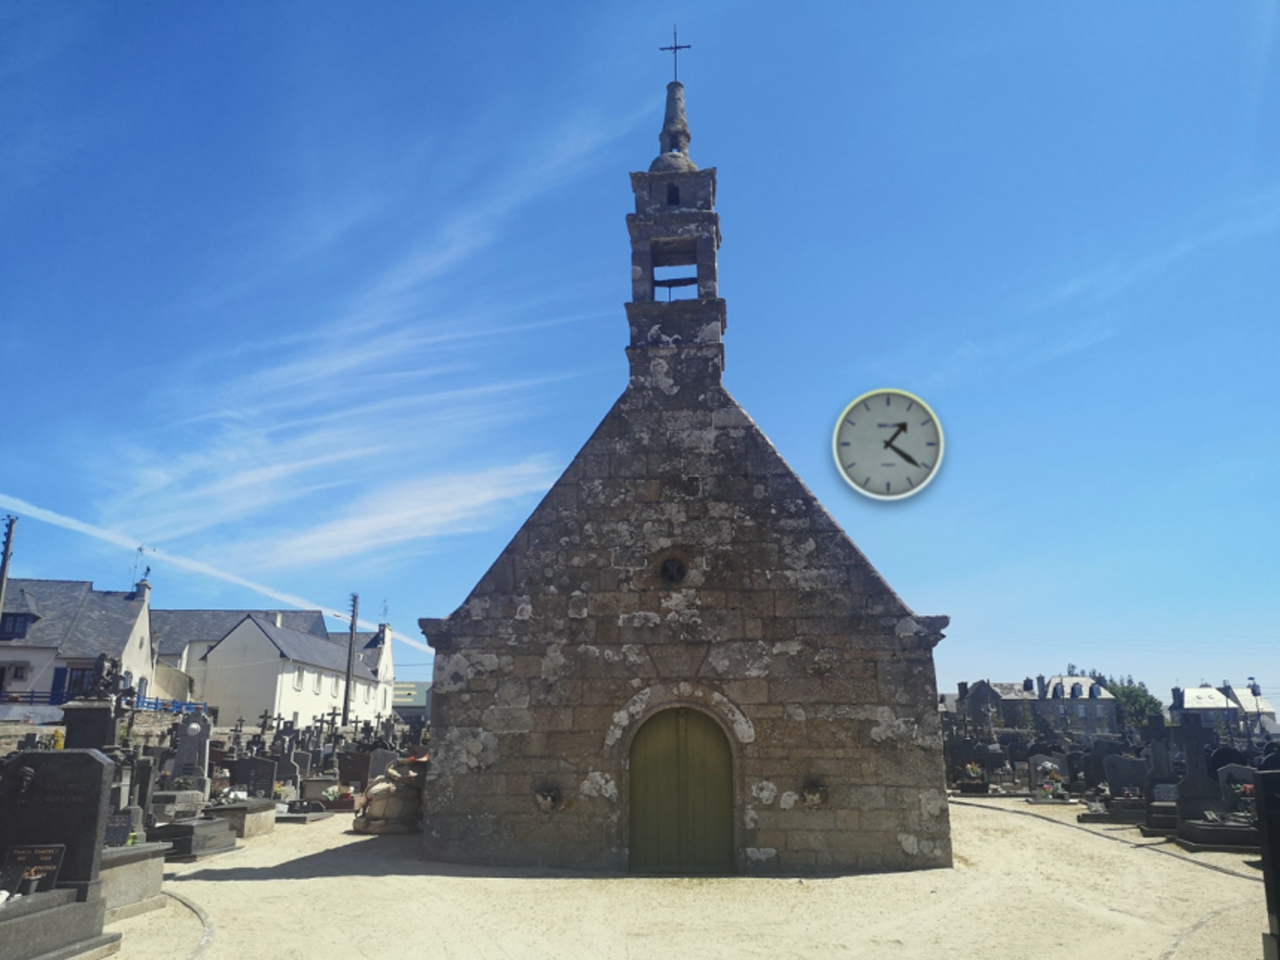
1:21
